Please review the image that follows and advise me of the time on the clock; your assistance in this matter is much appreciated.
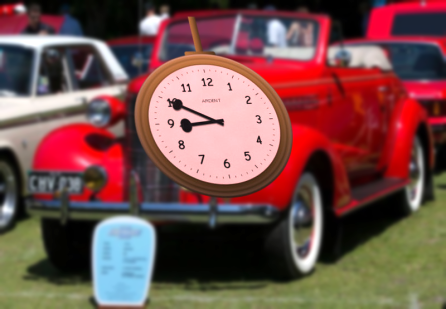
8:50
